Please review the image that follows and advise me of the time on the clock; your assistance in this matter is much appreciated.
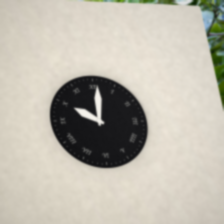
10:01
